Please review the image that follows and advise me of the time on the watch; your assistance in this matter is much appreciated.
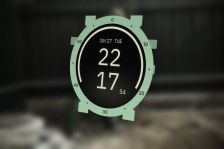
22:17
